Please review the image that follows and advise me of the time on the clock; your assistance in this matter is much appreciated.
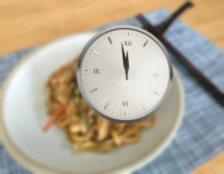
11:58
